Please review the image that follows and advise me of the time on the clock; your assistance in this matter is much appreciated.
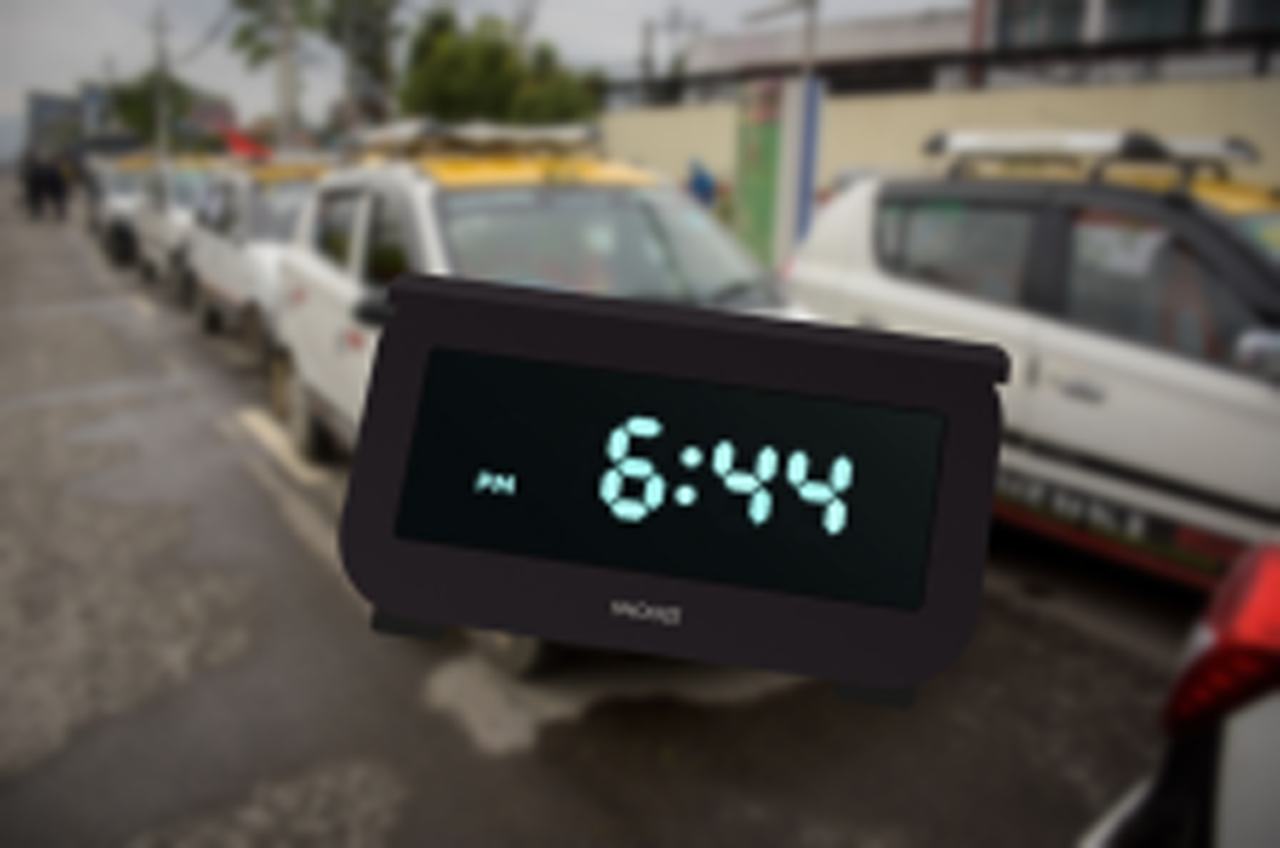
6:44
